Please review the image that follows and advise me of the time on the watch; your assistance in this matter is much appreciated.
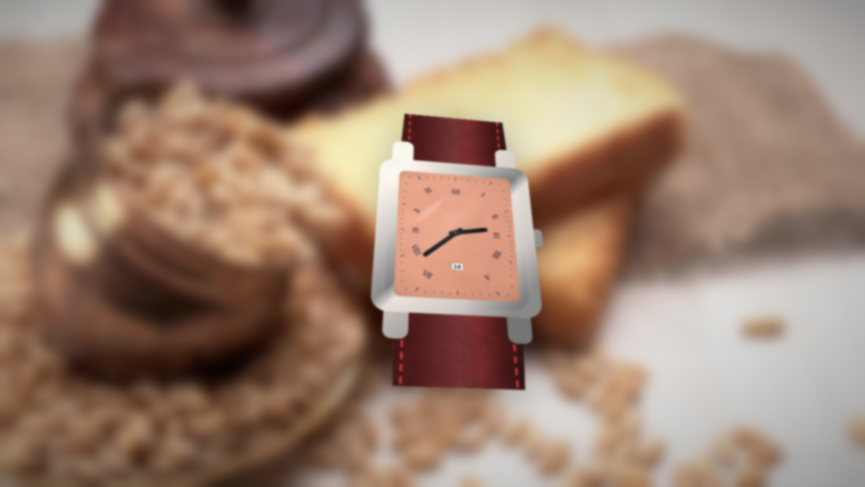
2:38
